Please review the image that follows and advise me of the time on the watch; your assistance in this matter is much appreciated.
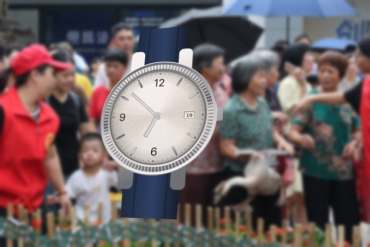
6:52
